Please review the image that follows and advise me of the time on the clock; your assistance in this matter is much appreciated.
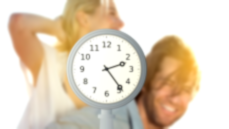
2:24
